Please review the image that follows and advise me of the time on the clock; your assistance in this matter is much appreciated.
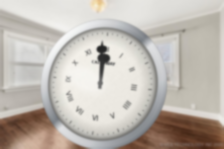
11:59
